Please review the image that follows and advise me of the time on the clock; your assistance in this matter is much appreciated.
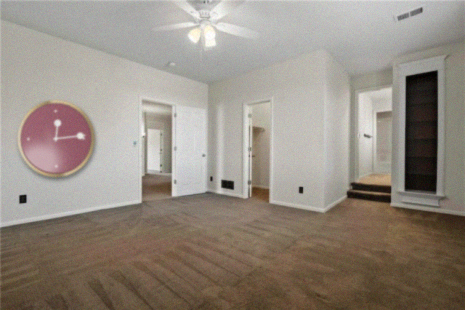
12:14
